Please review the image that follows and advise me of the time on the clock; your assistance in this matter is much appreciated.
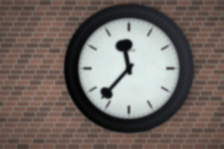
11:37
